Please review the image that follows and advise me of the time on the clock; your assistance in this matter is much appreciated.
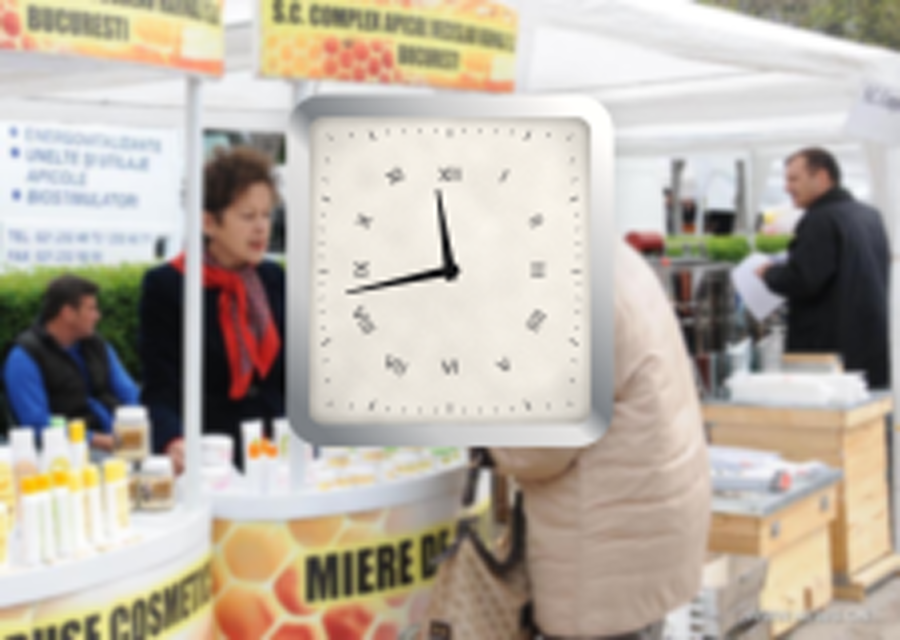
11:43
